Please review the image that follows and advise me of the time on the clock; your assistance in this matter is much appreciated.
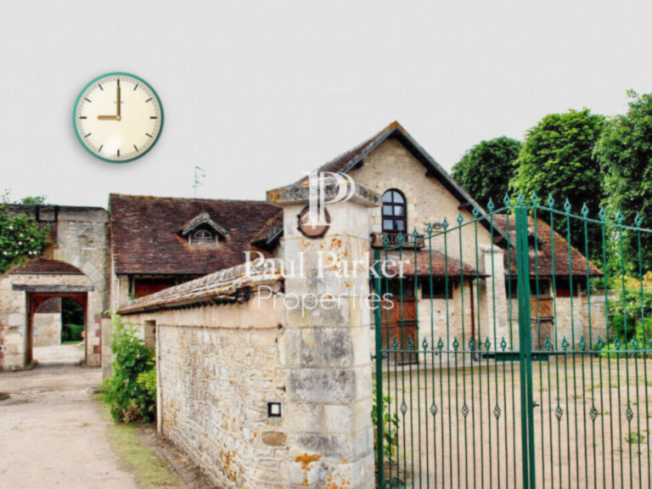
9:00
